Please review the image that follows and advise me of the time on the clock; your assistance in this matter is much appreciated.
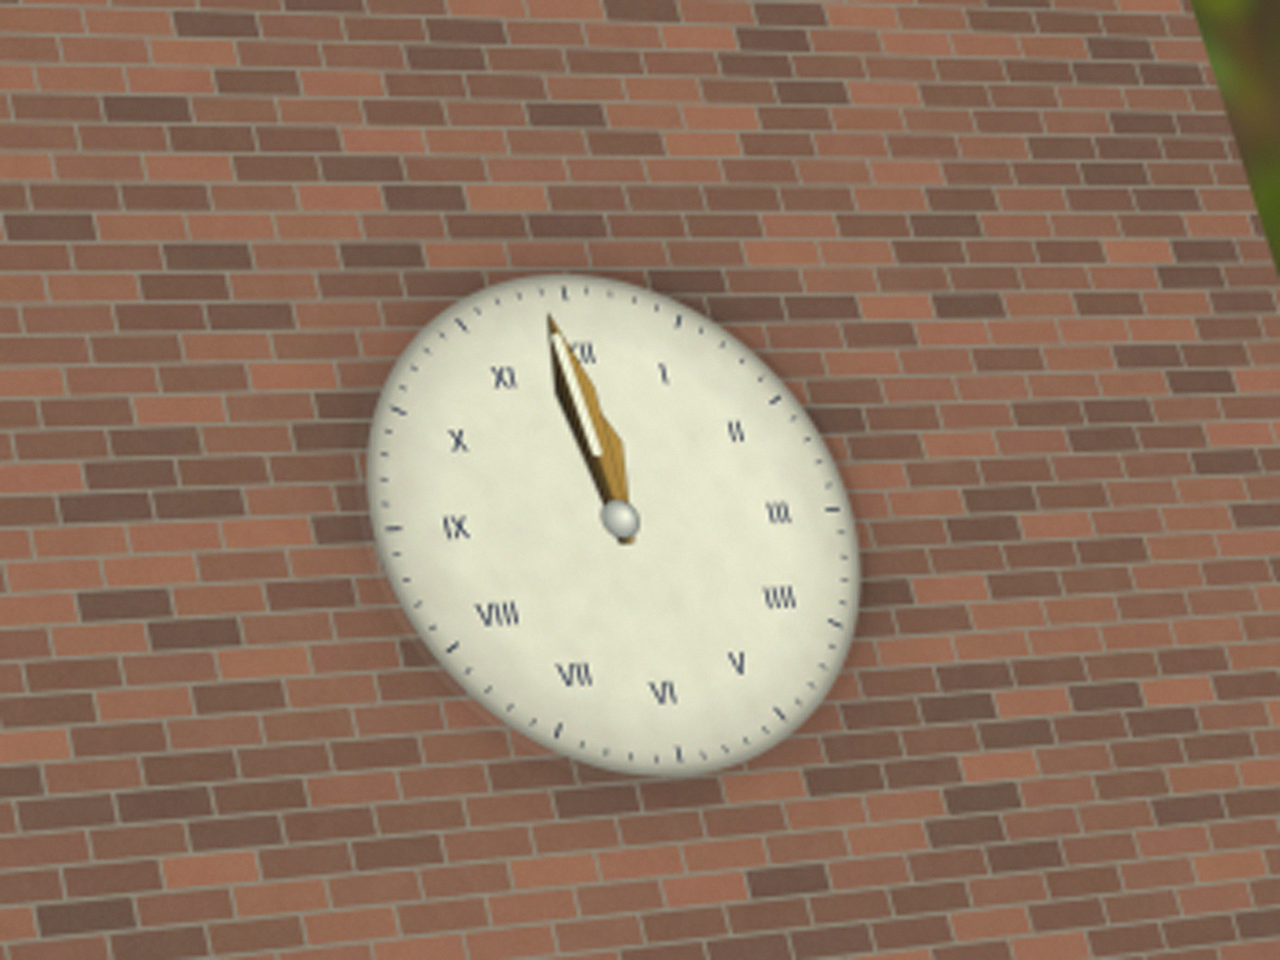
11:59
